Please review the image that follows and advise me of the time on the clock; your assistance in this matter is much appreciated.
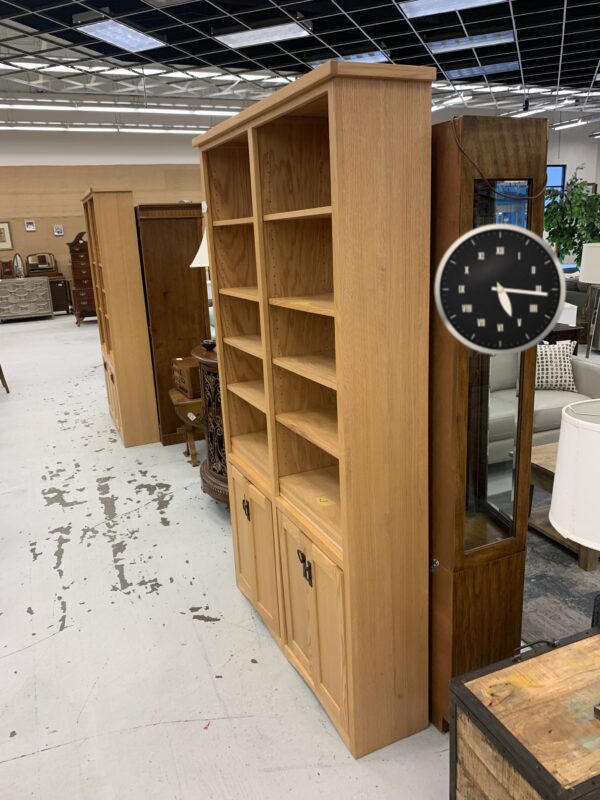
5:16
